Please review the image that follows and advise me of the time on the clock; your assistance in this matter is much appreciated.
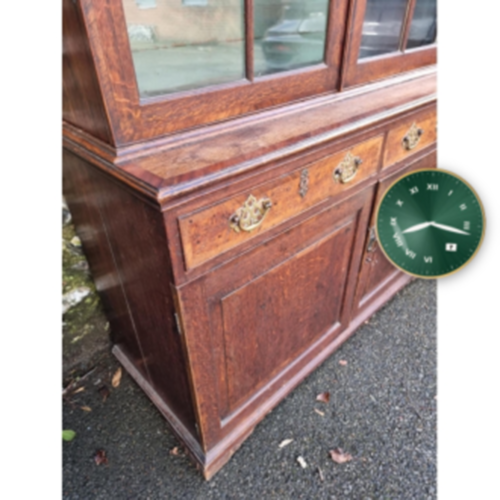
8:17
